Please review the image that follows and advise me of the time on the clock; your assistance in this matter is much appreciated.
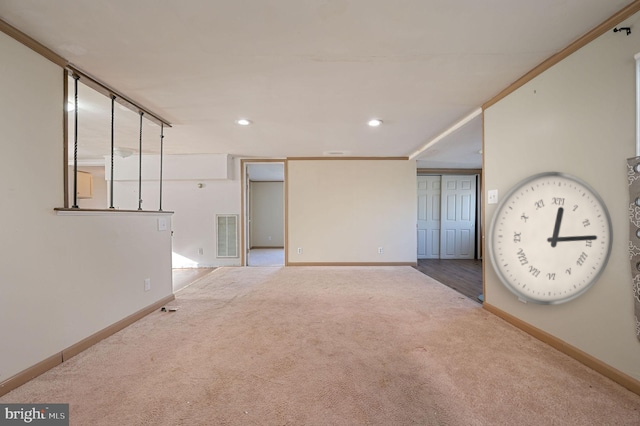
12:14
